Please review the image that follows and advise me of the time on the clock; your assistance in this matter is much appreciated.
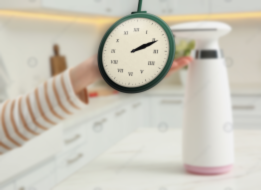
2:11
